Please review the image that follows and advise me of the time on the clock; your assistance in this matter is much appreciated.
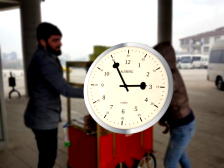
2:55
